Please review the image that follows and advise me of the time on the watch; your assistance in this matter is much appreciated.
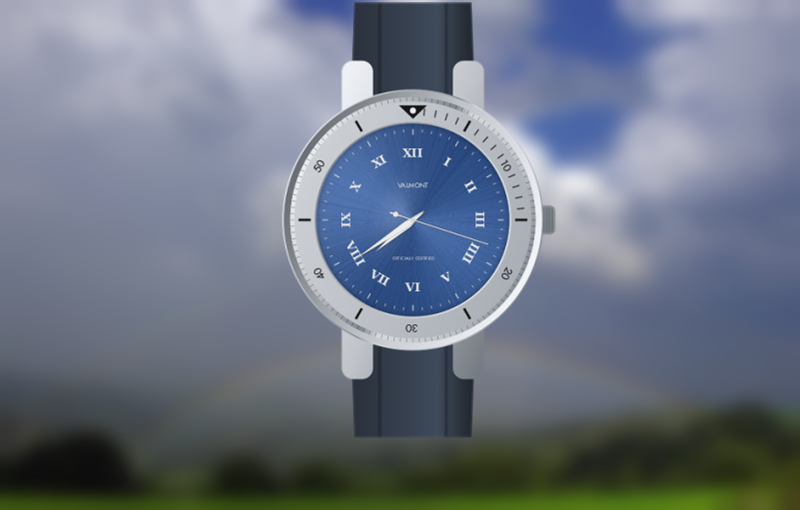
7:39:18
